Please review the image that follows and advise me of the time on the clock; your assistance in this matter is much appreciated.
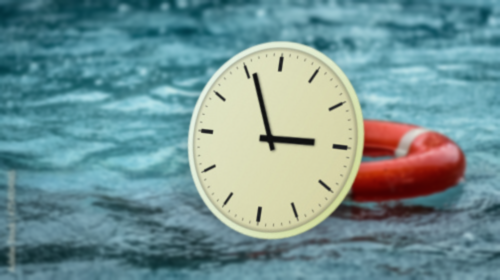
2:56
